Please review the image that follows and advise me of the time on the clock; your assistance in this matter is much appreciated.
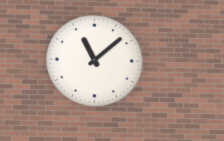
11:08
